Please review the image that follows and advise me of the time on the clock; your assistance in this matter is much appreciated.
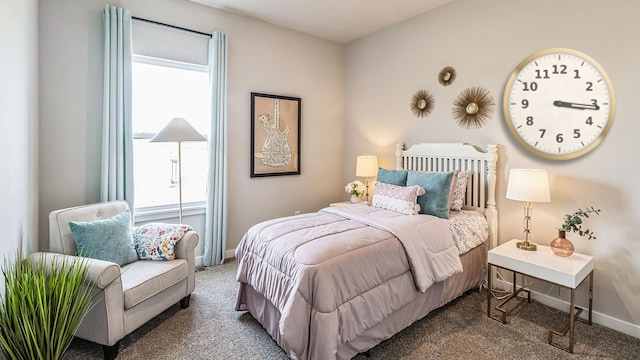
3:16
